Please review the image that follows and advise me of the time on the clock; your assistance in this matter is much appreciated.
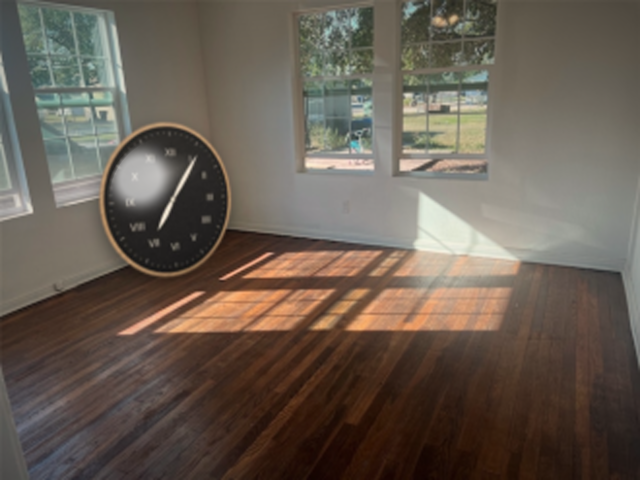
7:06
